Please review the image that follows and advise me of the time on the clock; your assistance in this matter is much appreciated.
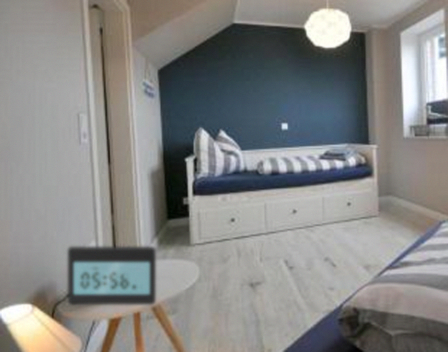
5:56
